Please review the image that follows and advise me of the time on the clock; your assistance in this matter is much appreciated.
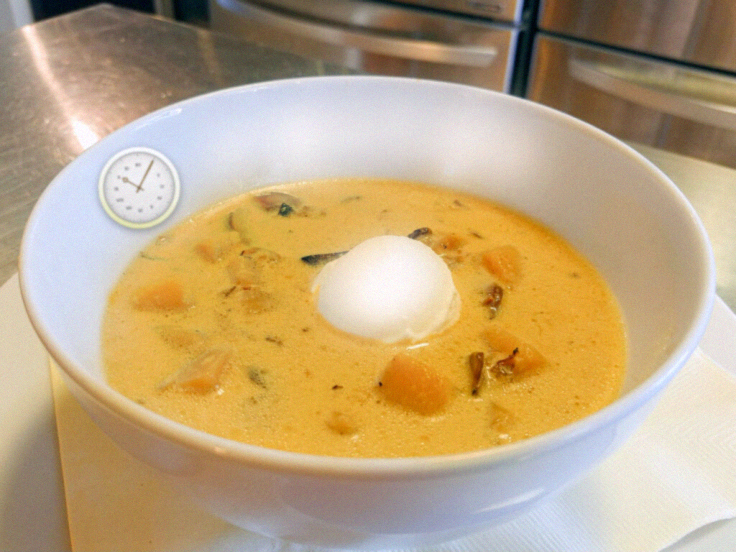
10:05
